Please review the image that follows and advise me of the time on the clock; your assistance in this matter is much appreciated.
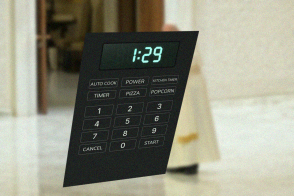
1:29
